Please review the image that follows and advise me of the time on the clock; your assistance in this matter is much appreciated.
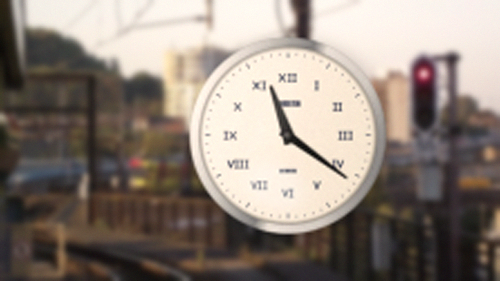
11:21
